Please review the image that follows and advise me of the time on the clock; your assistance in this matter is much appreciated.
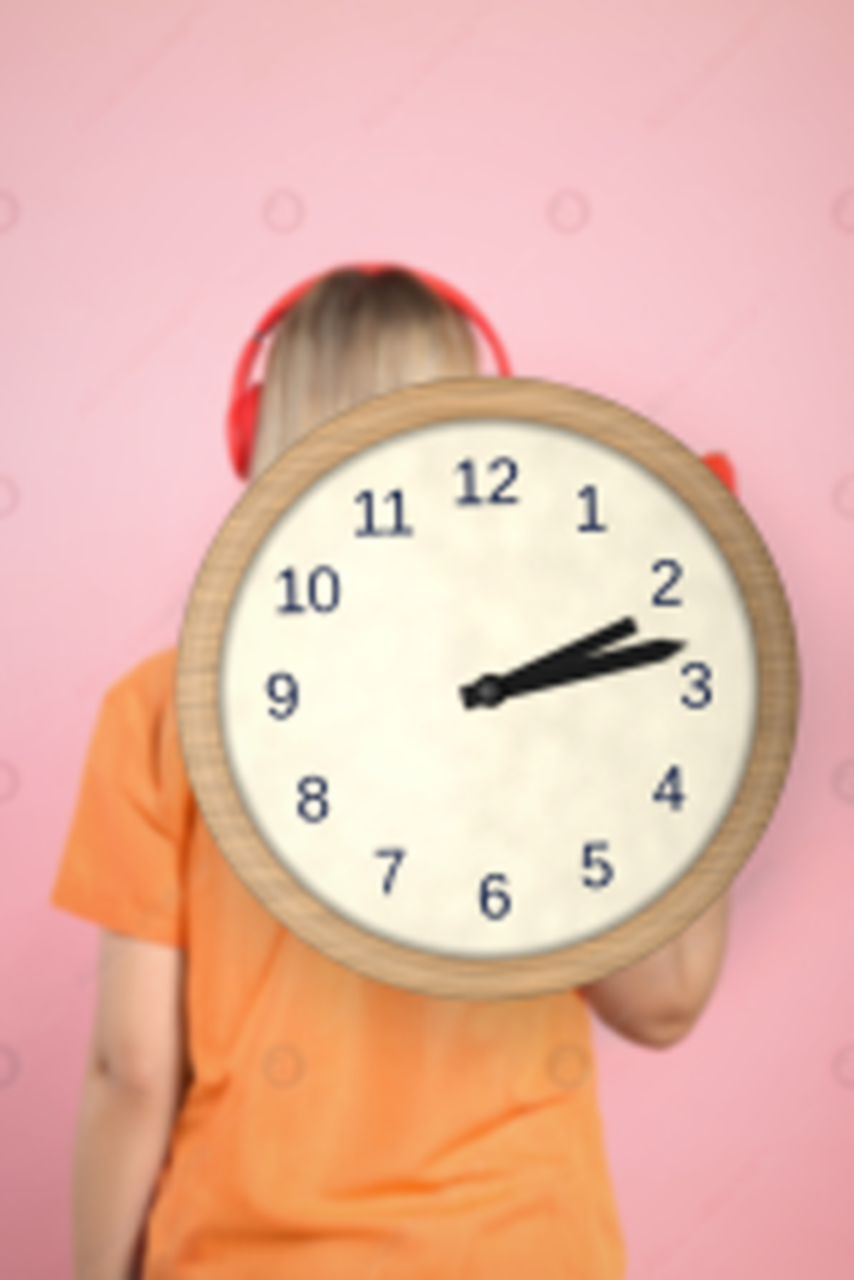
2:13
